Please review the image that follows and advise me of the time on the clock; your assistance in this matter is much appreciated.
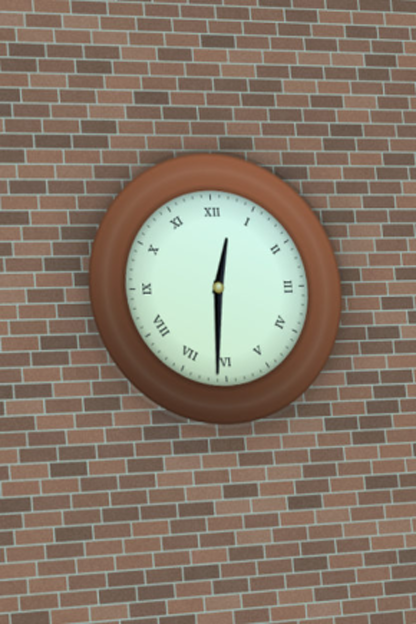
12:31
